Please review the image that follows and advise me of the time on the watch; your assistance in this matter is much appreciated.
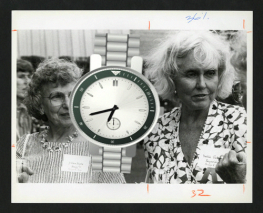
6:42
